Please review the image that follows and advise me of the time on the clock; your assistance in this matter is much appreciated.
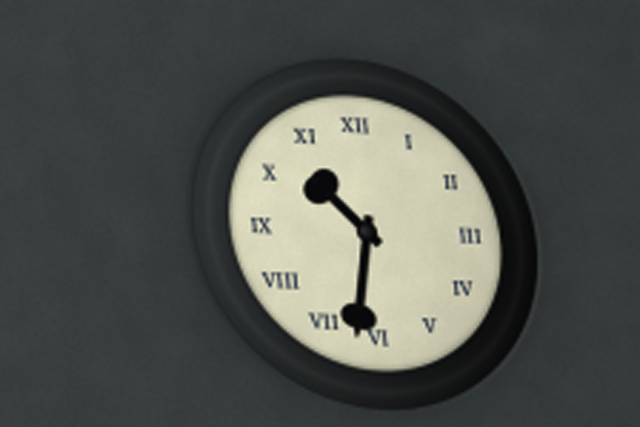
10:32
